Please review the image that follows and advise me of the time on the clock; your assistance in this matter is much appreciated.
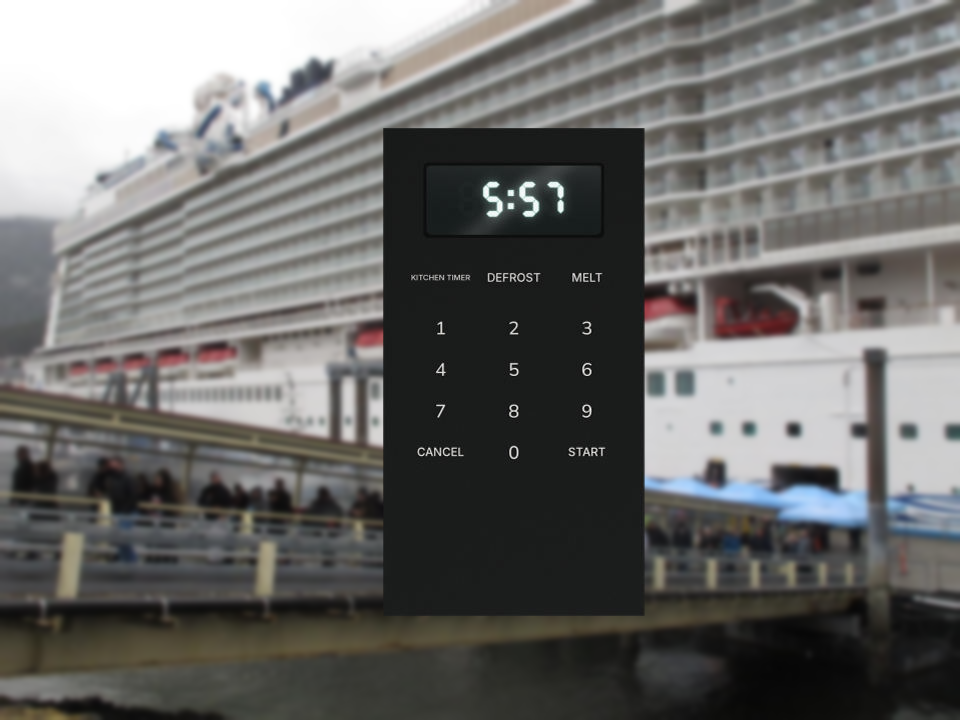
5:57
